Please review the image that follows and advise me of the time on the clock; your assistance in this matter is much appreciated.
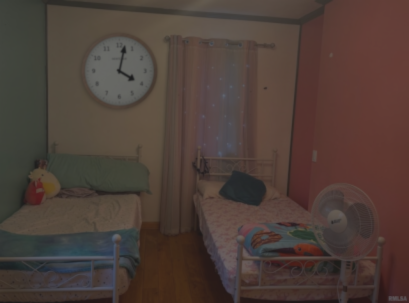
4:02
